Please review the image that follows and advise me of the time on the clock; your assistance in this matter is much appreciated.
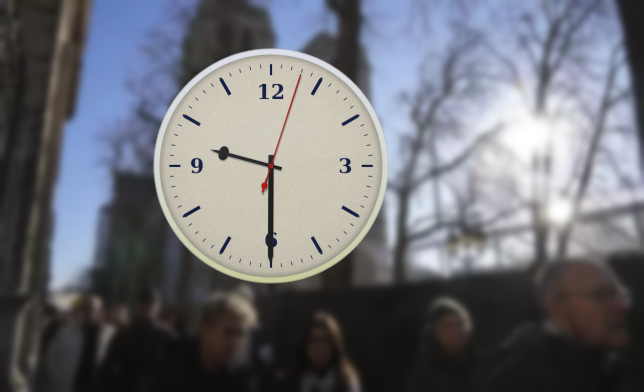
9:30:03
